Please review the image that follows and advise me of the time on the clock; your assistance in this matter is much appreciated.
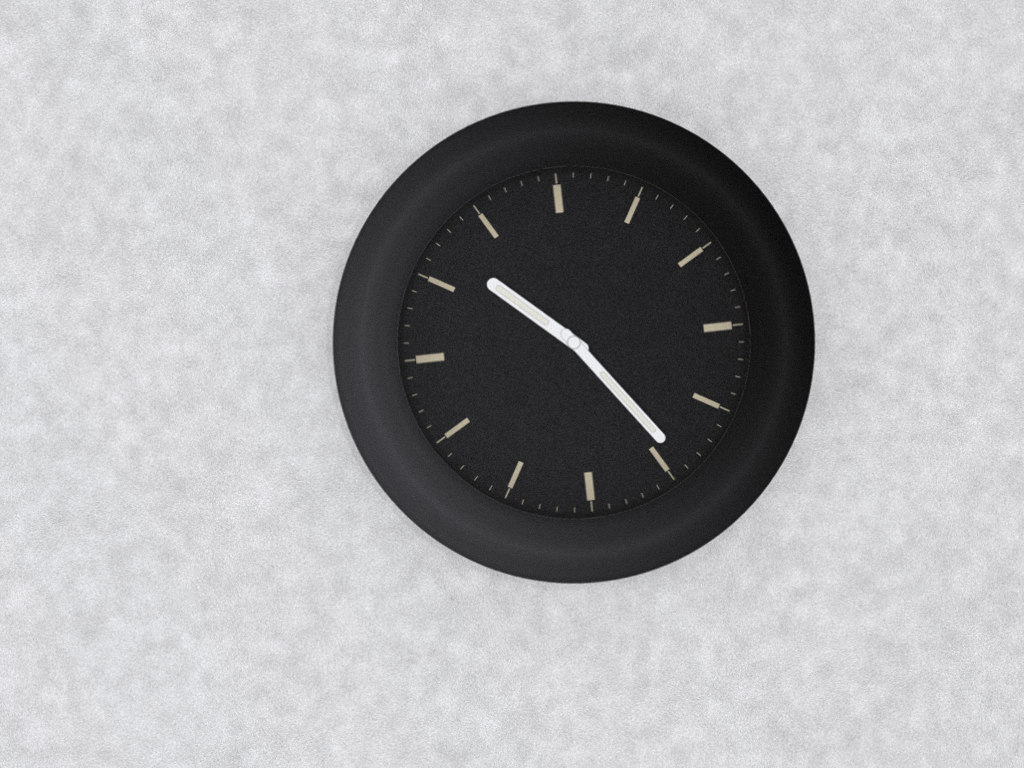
10:24
